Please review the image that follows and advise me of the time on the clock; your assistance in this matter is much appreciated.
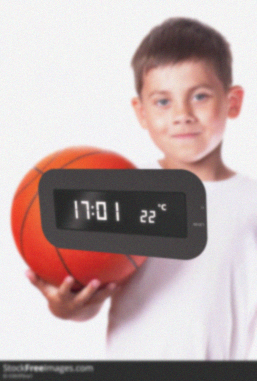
17:01
